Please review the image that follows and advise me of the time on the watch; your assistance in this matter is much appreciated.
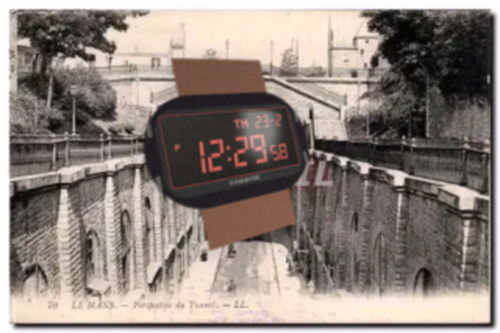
12:29:58
